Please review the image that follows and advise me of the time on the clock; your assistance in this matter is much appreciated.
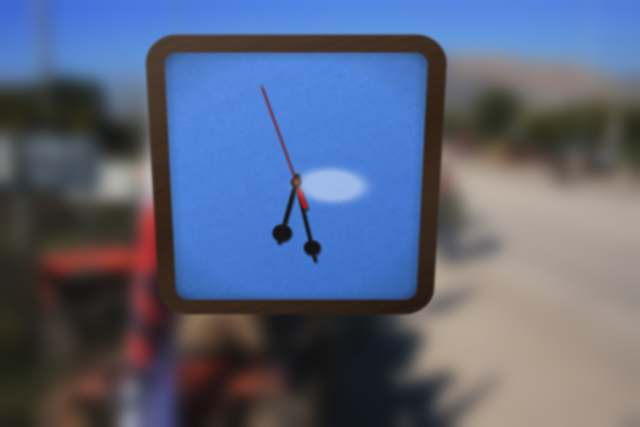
6:27:57
